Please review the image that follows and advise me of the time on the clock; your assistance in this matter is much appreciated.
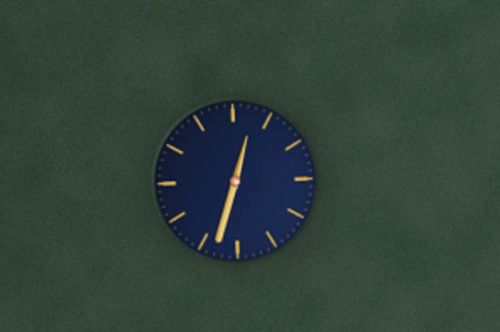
12:33
